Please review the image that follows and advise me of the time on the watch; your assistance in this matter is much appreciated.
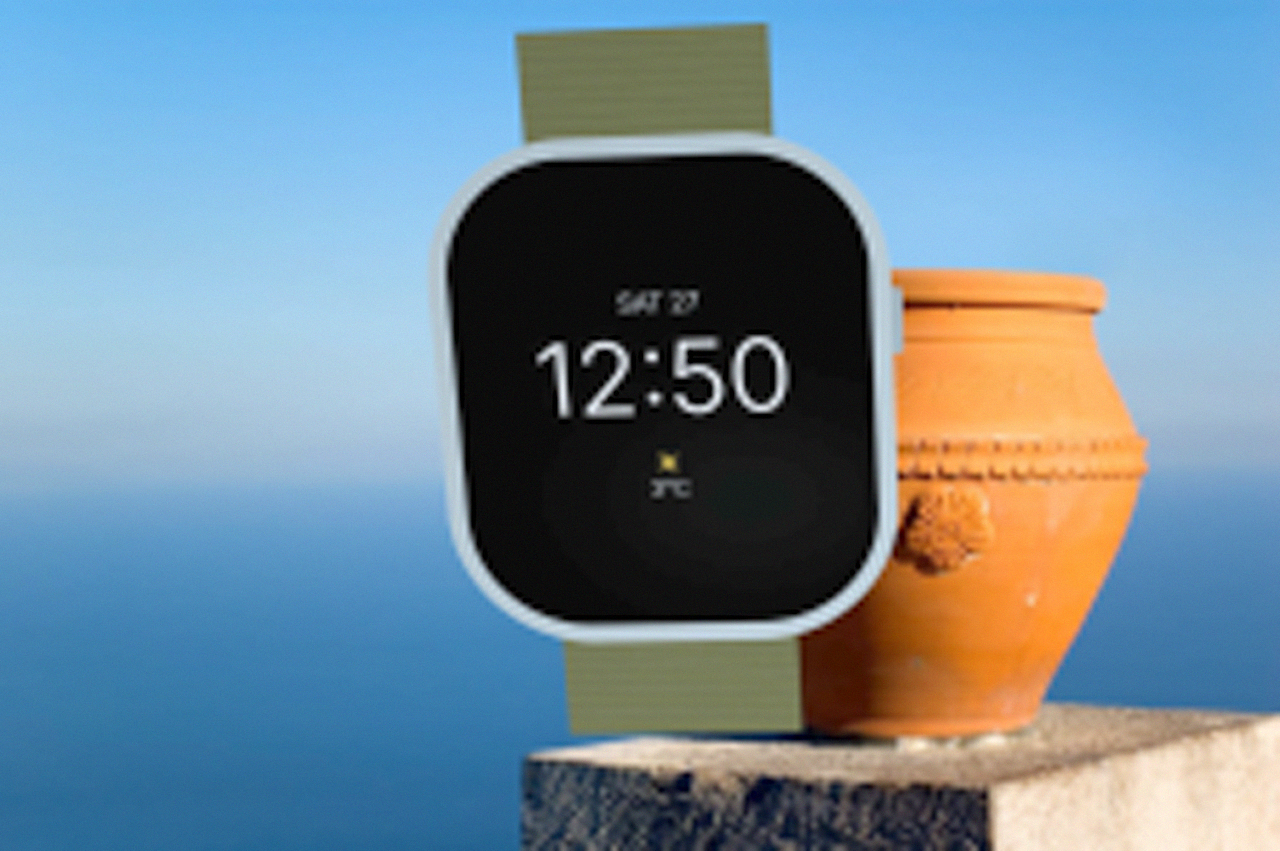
12:50
